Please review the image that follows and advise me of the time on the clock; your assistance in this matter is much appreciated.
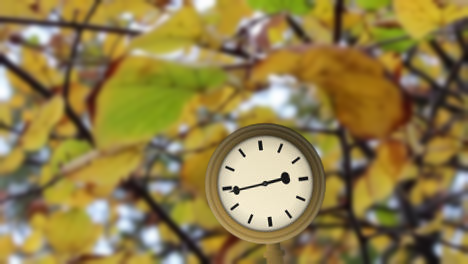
2:44
